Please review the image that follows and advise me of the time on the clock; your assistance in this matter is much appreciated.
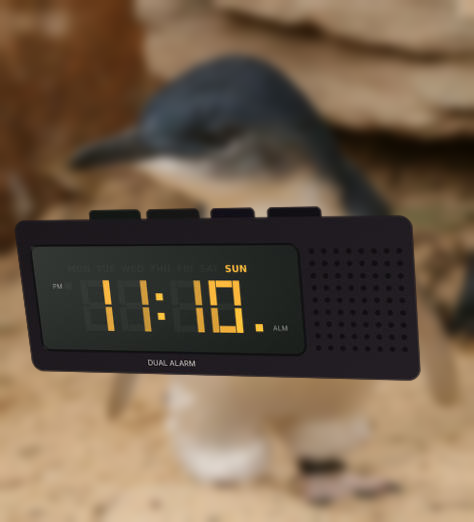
11:10
